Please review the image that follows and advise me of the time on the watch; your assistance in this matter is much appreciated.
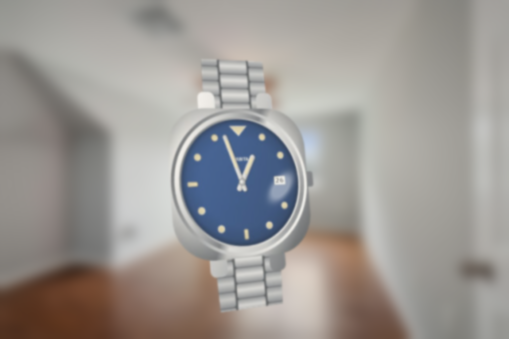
12:57
